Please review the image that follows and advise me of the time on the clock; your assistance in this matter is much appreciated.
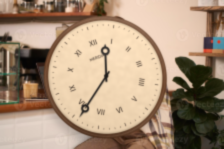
12:39
